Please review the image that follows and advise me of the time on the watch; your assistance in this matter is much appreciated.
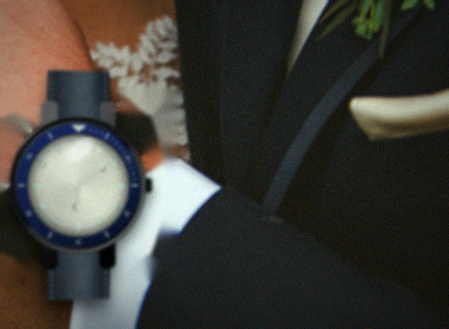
6:09
